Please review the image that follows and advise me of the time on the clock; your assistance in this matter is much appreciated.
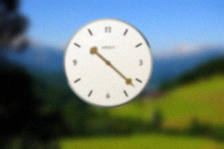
10:22
